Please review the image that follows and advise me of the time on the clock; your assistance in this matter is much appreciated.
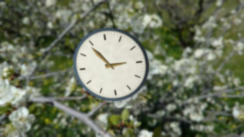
2:54
